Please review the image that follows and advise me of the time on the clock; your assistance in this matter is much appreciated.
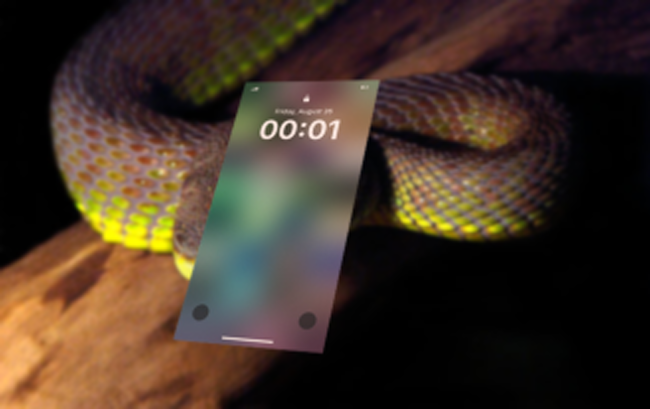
0:01
